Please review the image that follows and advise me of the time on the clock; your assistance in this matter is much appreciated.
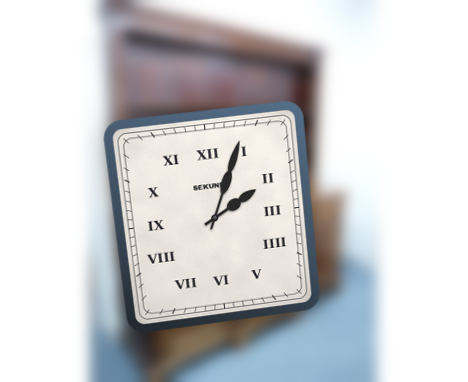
2:04
